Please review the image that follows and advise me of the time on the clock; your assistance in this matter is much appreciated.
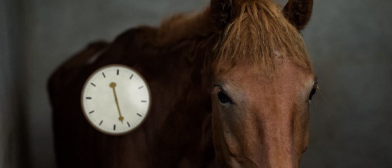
11:27
